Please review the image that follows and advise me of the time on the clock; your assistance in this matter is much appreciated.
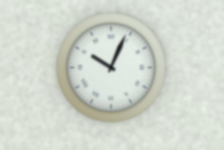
10:04
